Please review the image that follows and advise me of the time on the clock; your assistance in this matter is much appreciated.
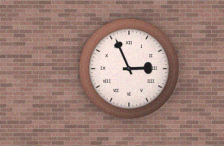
2:56
